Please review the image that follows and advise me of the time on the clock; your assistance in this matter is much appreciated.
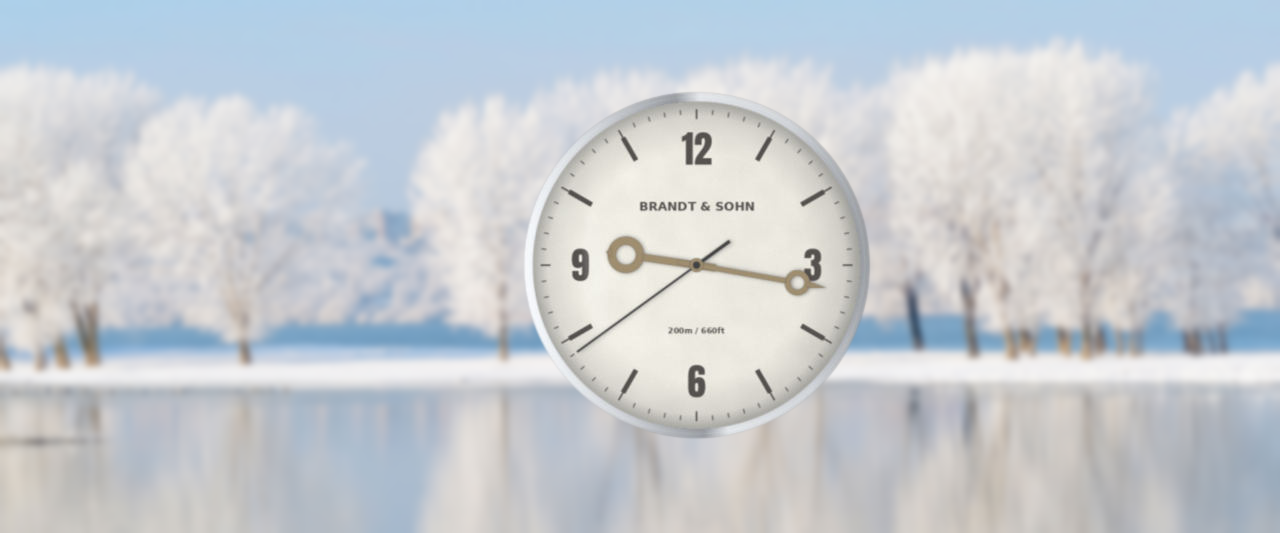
9:16:39
